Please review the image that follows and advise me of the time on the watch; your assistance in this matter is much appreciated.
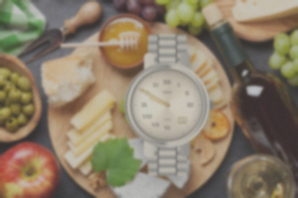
9:50
